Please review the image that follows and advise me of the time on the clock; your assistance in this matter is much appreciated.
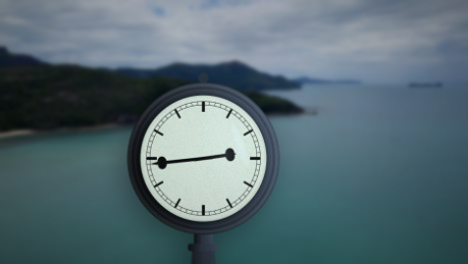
2:44
